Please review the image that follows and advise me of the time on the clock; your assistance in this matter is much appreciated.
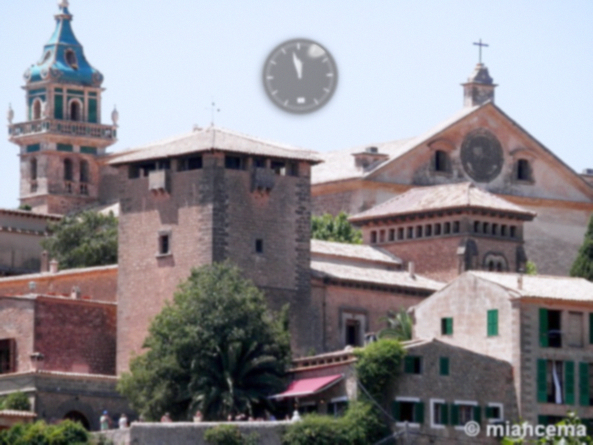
11:58
